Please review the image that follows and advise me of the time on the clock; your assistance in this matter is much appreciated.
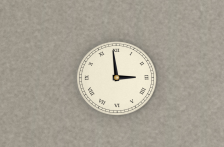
2:59
